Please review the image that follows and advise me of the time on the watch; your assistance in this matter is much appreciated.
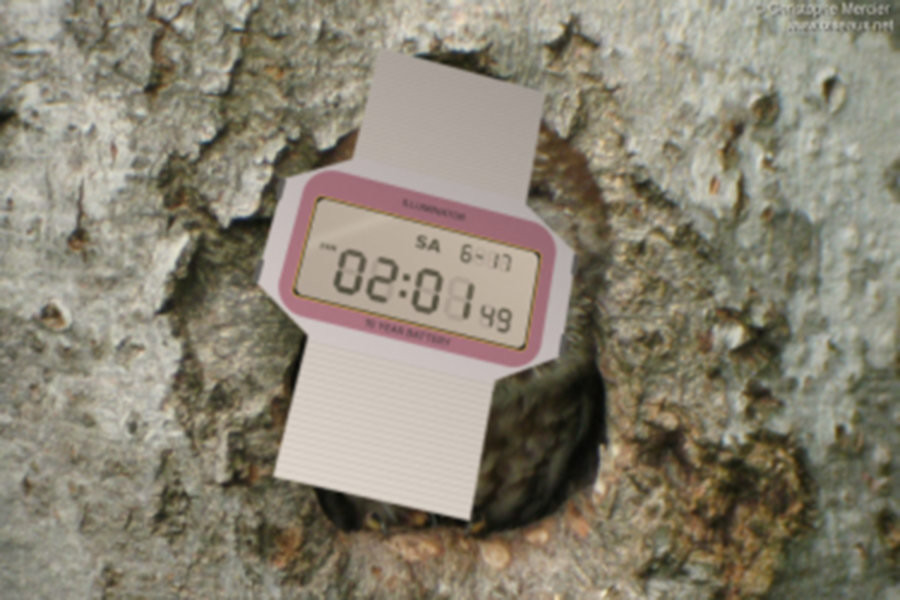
2:01:49
